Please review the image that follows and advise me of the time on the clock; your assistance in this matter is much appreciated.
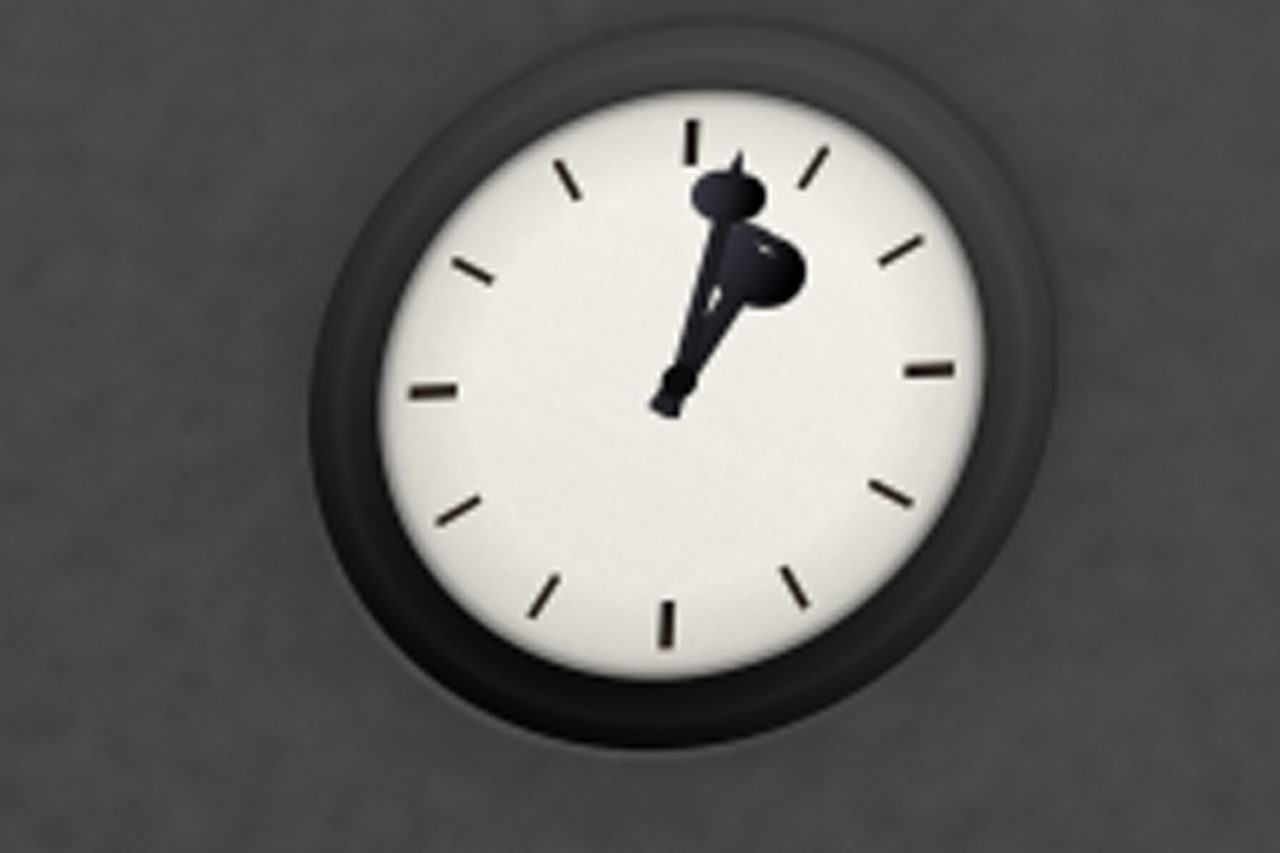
1:02
